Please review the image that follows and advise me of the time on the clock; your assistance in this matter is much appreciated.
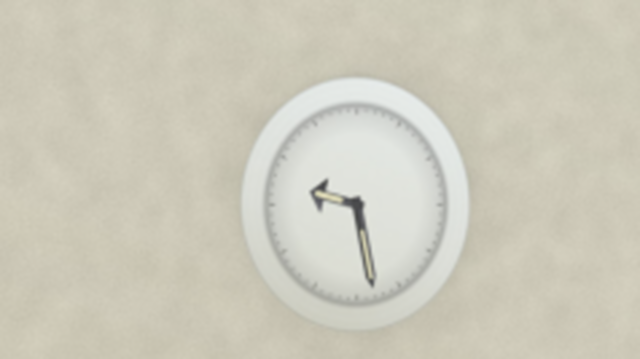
9:28
